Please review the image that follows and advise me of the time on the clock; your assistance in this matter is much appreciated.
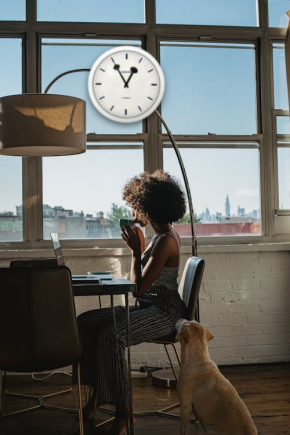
12:55
